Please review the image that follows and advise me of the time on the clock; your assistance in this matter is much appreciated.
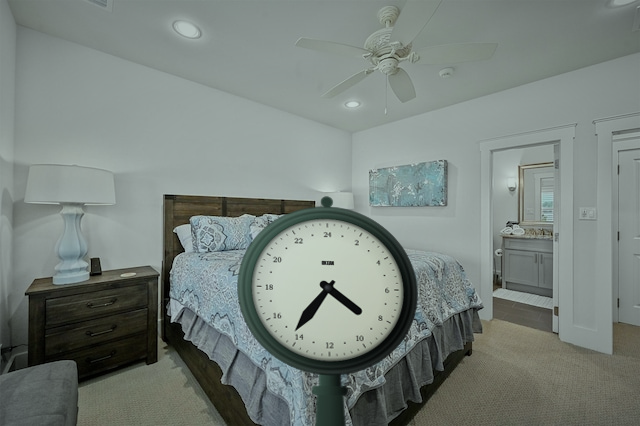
8:36
